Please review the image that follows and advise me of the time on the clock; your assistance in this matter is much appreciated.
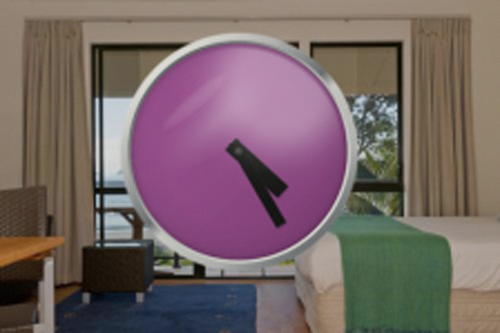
4:25
